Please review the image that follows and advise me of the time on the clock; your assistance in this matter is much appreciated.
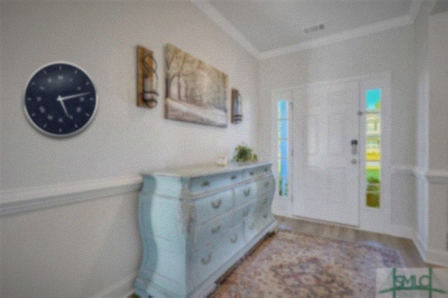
5:13
